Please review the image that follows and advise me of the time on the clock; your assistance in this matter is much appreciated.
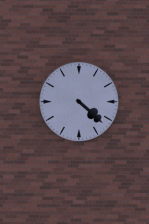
4:22
